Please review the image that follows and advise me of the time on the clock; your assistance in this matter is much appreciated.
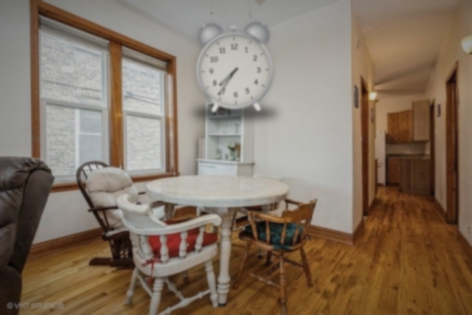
7:36
